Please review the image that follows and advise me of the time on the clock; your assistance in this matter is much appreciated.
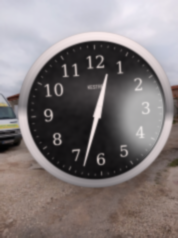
12:33
